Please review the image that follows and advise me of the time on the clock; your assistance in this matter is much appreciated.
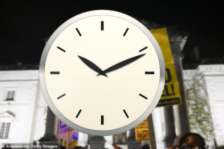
10:11
